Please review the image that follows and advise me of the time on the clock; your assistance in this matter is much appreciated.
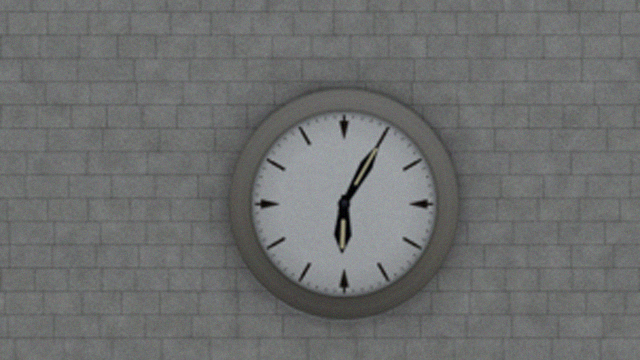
6:05
